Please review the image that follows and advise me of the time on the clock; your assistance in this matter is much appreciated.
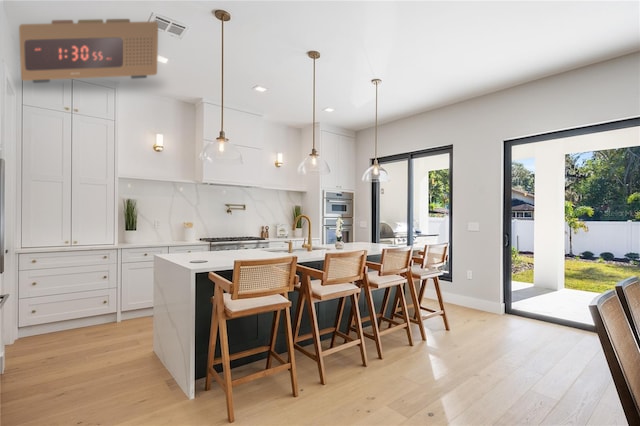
1:30
